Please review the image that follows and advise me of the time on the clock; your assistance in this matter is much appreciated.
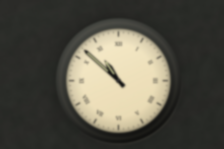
10:52
